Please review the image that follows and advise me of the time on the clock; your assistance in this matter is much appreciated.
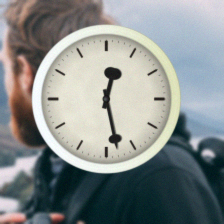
12:28
